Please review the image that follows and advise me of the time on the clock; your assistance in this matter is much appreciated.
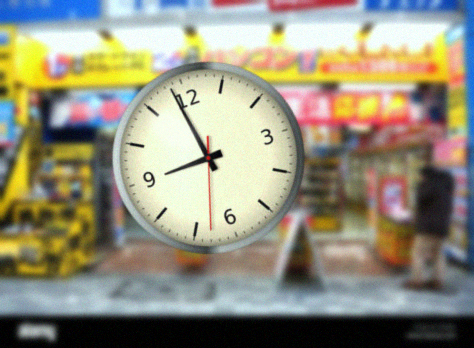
8:58:33
